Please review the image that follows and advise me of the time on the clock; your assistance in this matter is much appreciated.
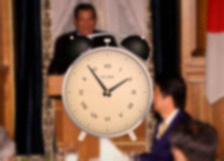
1:54
